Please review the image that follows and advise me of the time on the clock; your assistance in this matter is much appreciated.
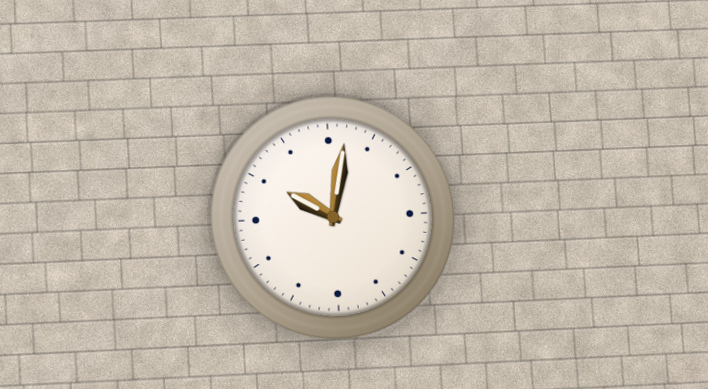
10:02
